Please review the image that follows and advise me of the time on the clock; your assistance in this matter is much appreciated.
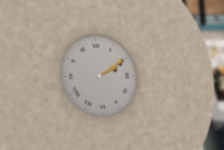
2:10
